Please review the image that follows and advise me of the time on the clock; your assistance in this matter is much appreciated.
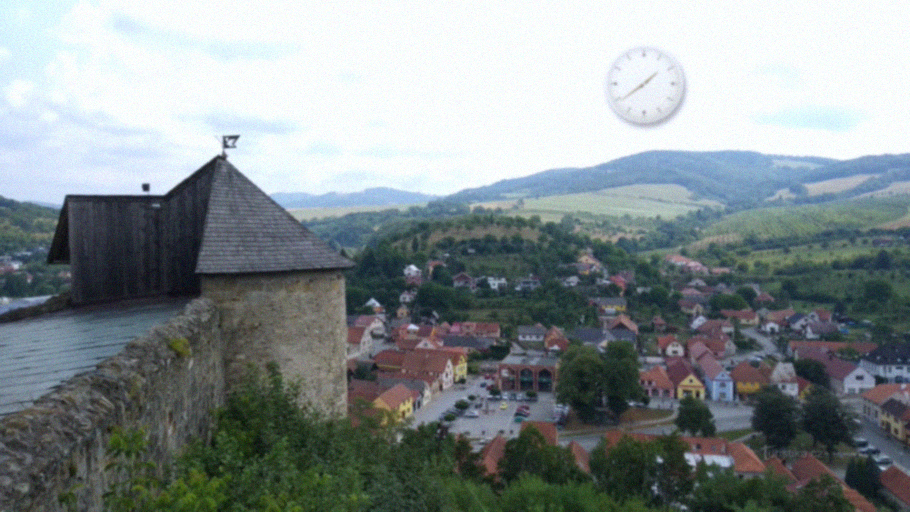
1:39
